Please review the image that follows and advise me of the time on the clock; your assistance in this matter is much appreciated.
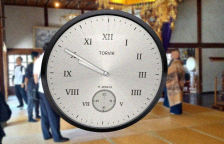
9:50
